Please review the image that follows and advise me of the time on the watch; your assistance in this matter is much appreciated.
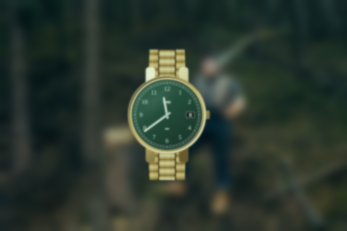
11:39
